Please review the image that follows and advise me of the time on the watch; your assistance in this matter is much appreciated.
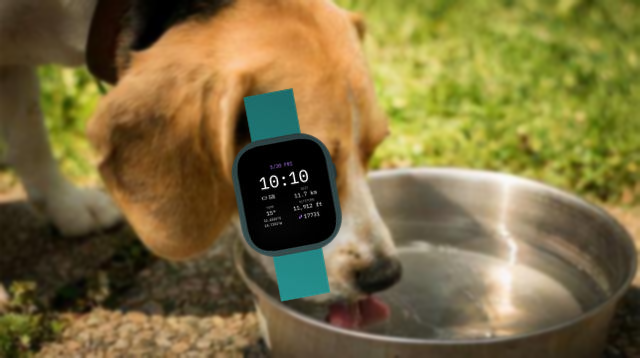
10:10
